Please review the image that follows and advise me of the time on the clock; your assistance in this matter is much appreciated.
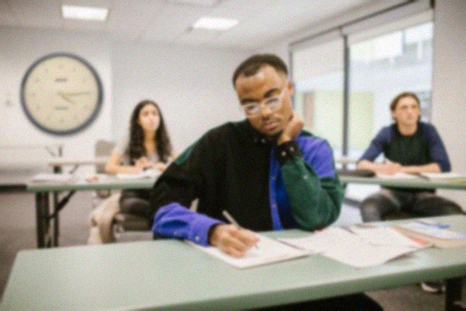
4:15
